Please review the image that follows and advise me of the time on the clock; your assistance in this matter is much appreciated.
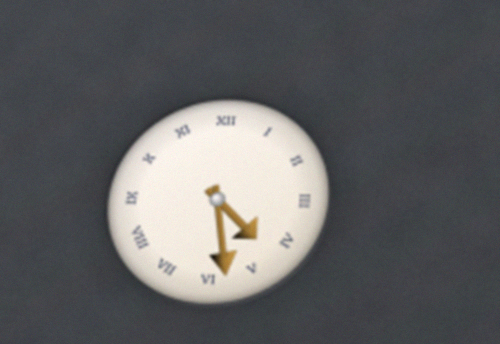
4:28
